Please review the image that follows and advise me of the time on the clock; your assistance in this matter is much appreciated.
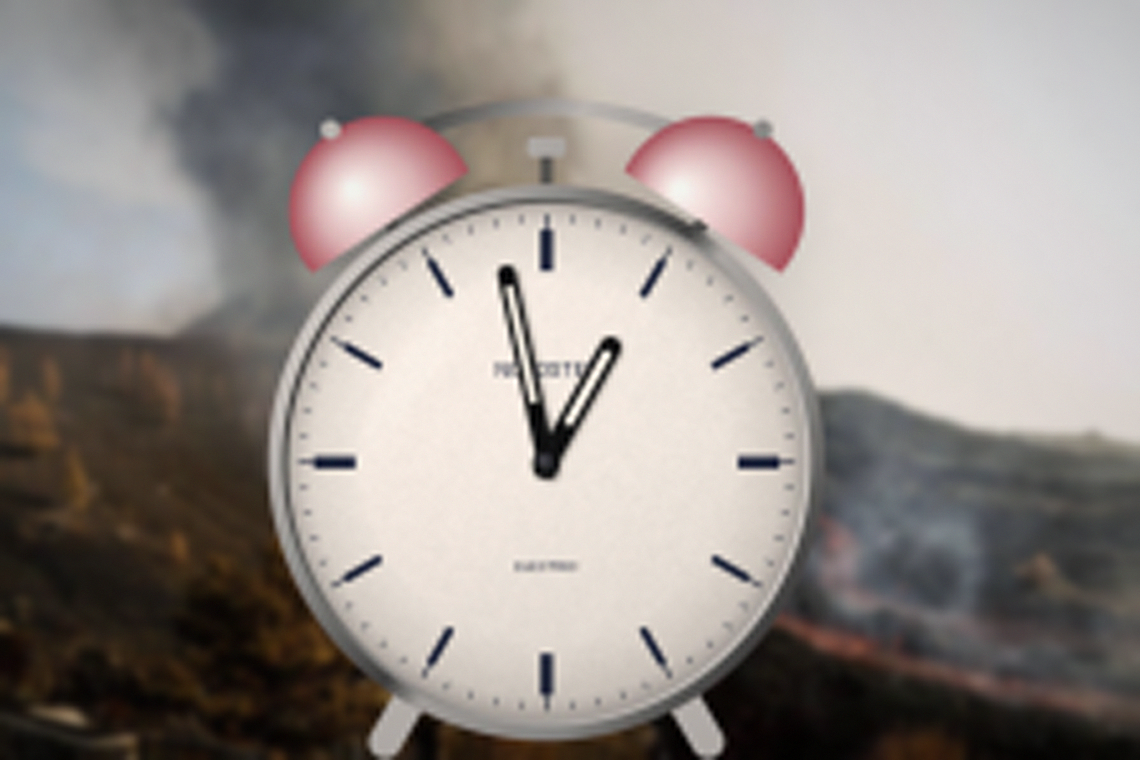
12:58
